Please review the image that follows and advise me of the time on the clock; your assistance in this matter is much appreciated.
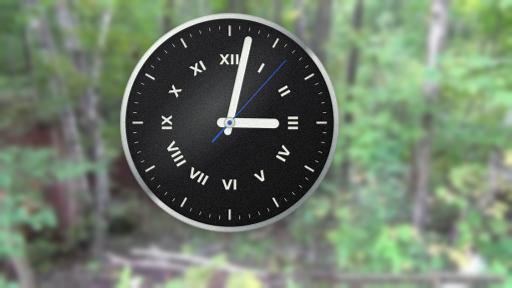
3:02:07
